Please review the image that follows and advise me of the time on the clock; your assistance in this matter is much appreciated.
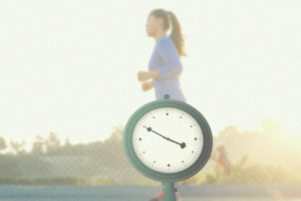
3:50
